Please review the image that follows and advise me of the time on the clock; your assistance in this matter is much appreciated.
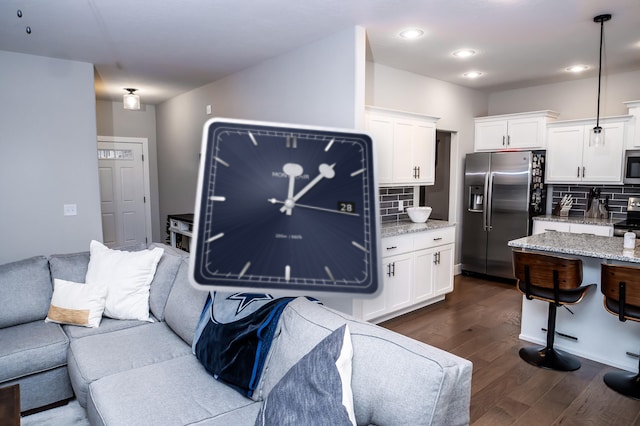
12:07:16
